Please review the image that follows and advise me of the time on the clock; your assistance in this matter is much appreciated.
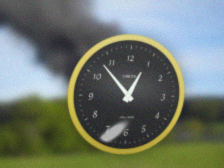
12:53
